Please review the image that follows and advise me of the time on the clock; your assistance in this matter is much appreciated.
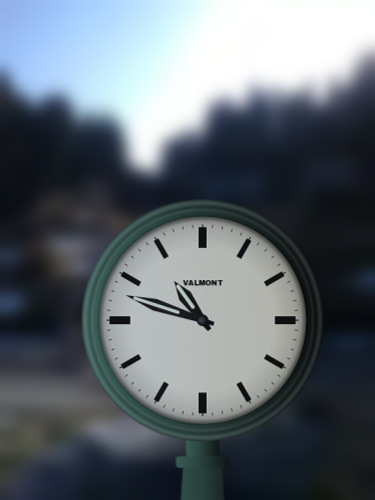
10:48
